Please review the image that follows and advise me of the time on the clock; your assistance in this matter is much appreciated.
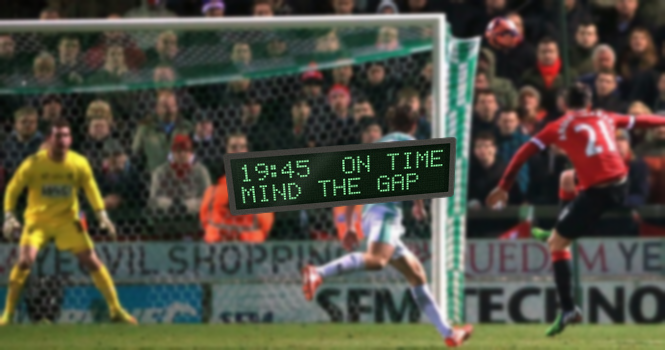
19:45
